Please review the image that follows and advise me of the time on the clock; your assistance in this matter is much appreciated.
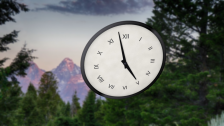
4:58
